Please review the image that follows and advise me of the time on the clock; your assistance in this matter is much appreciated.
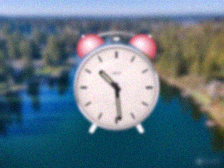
10:29
